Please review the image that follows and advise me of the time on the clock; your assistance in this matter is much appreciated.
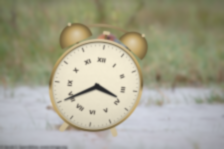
3:40
